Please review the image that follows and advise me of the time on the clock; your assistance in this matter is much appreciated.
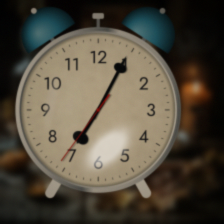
7:04:36
